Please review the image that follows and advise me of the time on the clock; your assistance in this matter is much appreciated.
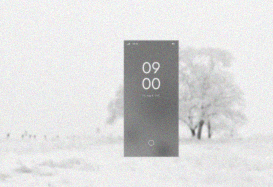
9:00
